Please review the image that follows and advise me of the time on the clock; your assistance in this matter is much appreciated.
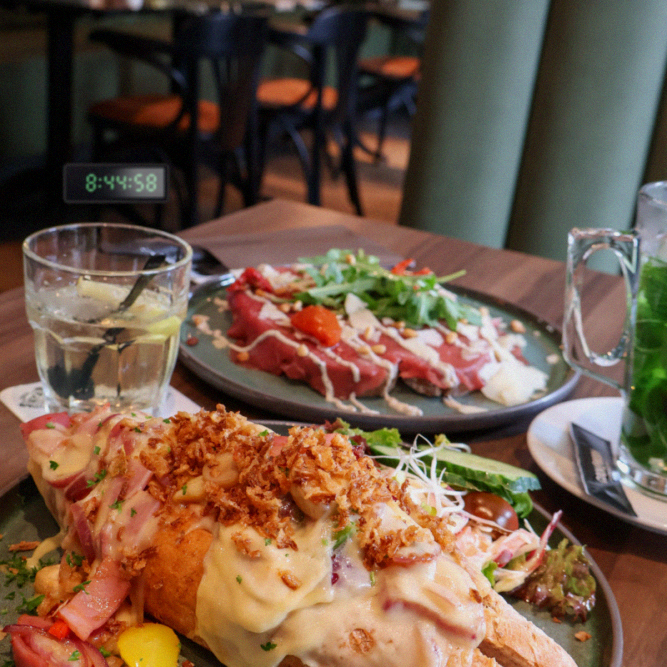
8:44:58
